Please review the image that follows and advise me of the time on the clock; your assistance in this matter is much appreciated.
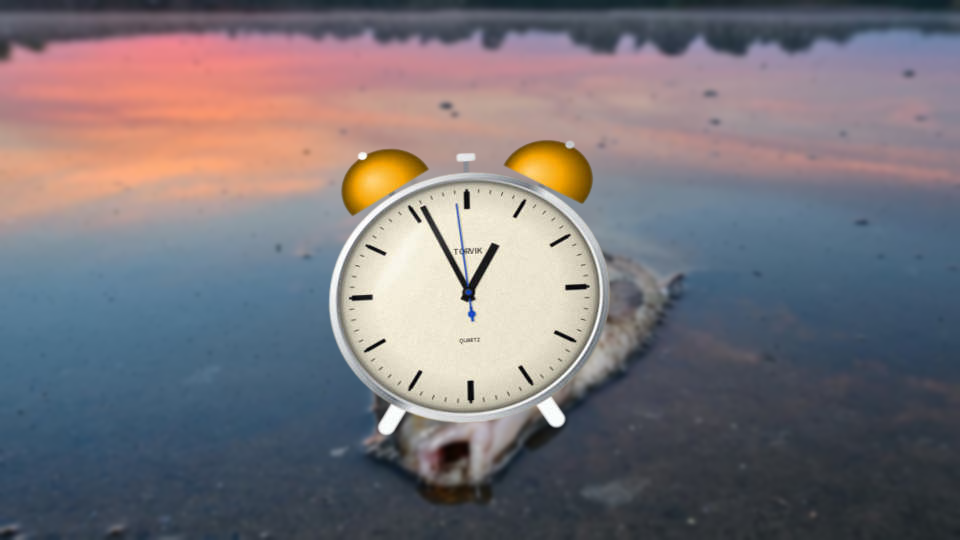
12:55:59
